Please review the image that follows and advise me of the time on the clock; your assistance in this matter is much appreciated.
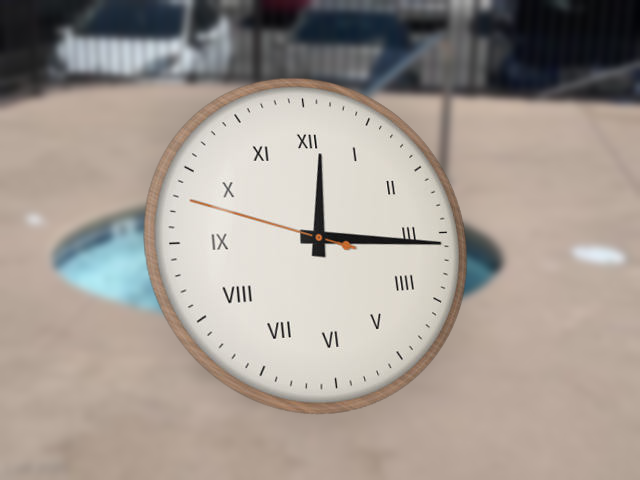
12:15:48
